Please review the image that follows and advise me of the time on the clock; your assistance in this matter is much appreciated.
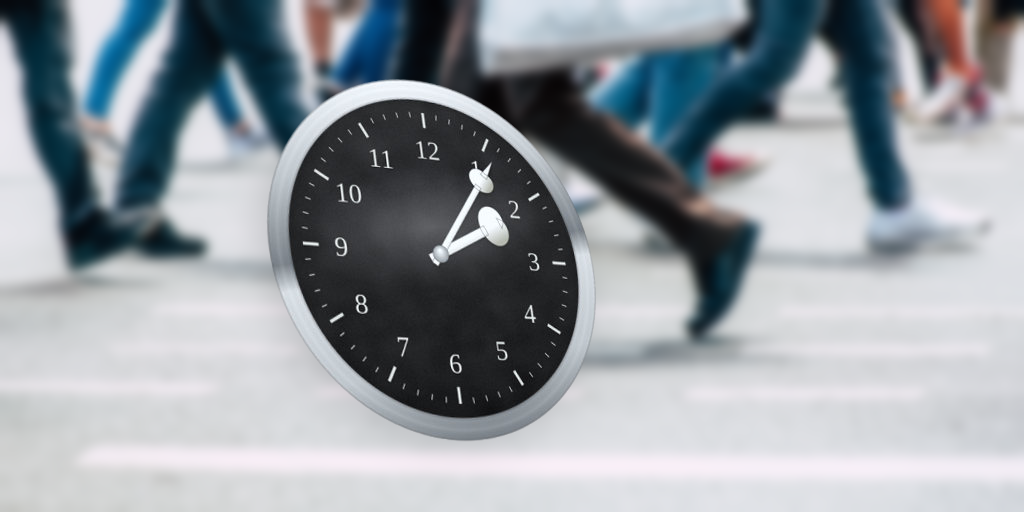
2:06
